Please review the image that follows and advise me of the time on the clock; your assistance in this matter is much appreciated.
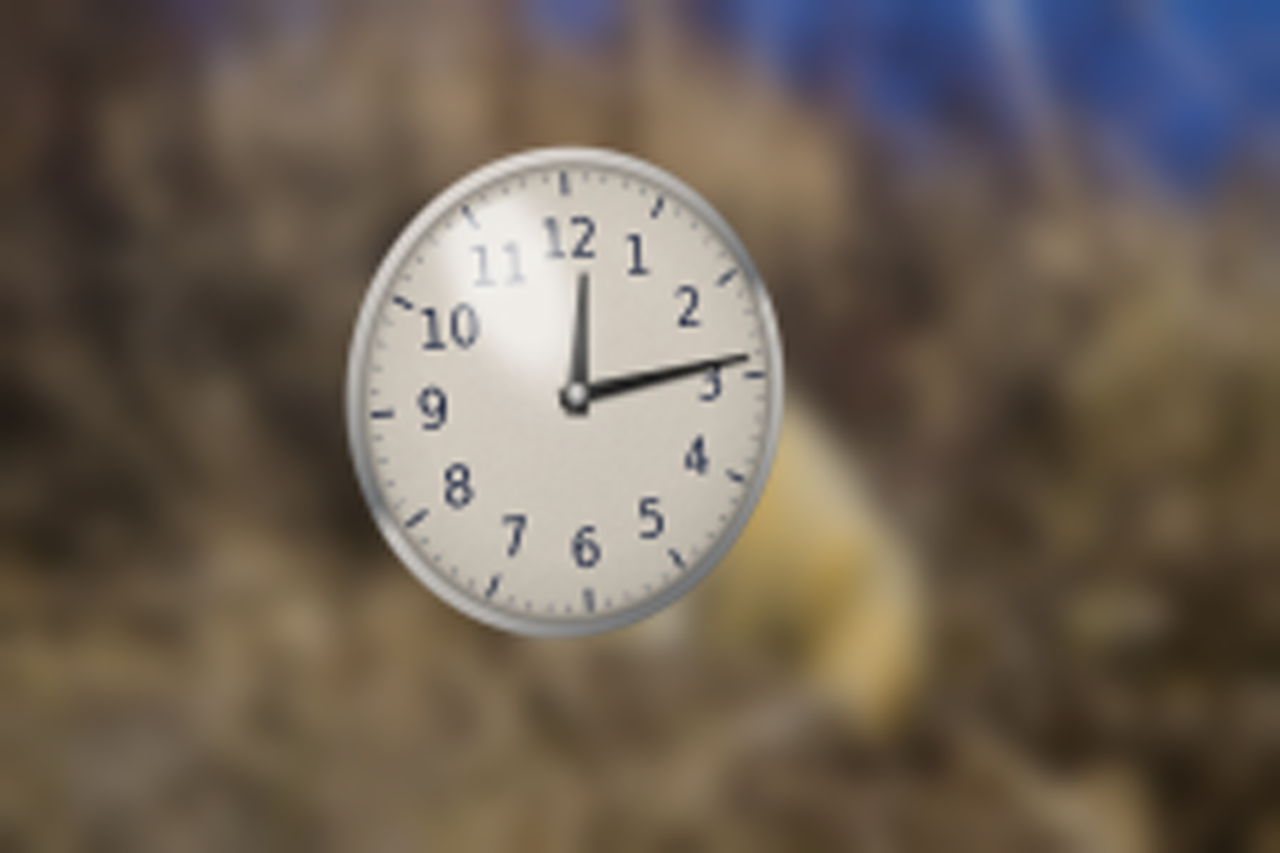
12:14
